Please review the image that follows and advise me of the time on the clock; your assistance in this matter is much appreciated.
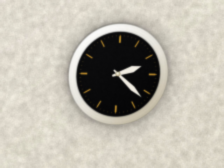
2:22
